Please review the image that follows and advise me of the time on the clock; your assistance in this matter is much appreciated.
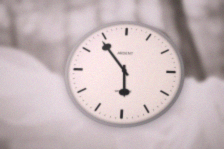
5:54
